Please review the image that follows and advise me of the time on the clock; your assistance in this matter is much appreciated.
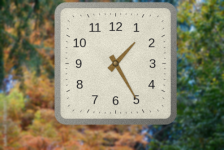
1:25
